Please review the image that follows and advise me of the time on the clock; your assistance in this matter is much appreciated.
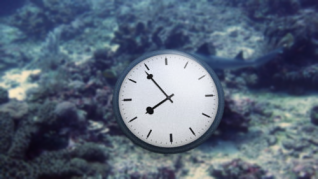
7:54
